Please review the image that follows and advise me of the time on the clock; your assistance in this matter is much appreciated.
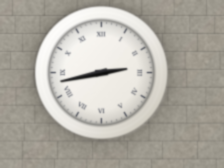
2:43
